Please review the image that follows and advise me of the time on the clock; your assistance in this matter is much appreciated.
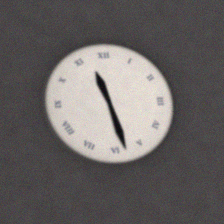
11:28
